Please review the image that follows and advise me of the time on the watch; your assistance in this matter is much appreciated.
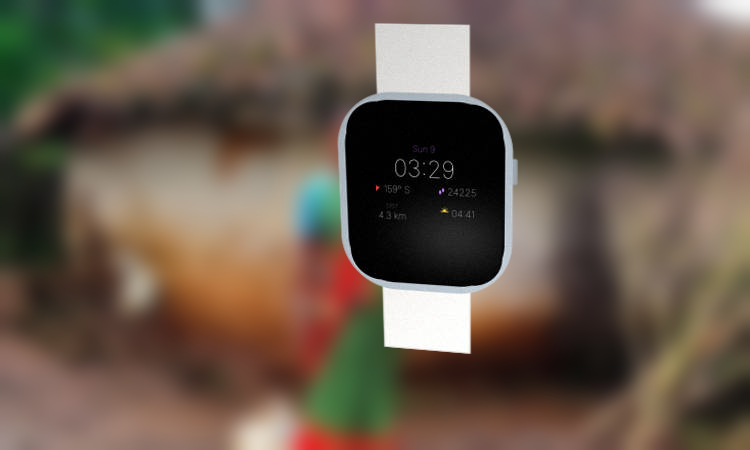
3:29
